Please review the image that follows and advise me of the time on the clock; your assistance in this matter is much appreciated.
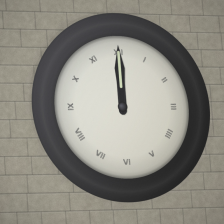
12:00
